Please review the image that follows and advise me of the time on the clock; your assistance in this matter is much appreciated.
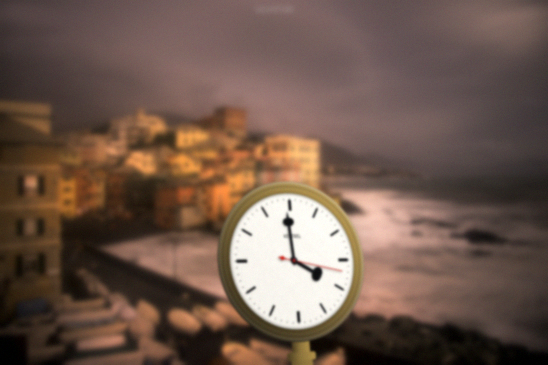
3:59:17
